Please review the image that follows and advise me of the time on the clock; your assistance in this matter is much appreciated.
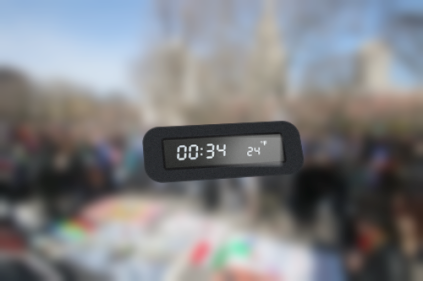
0:34
